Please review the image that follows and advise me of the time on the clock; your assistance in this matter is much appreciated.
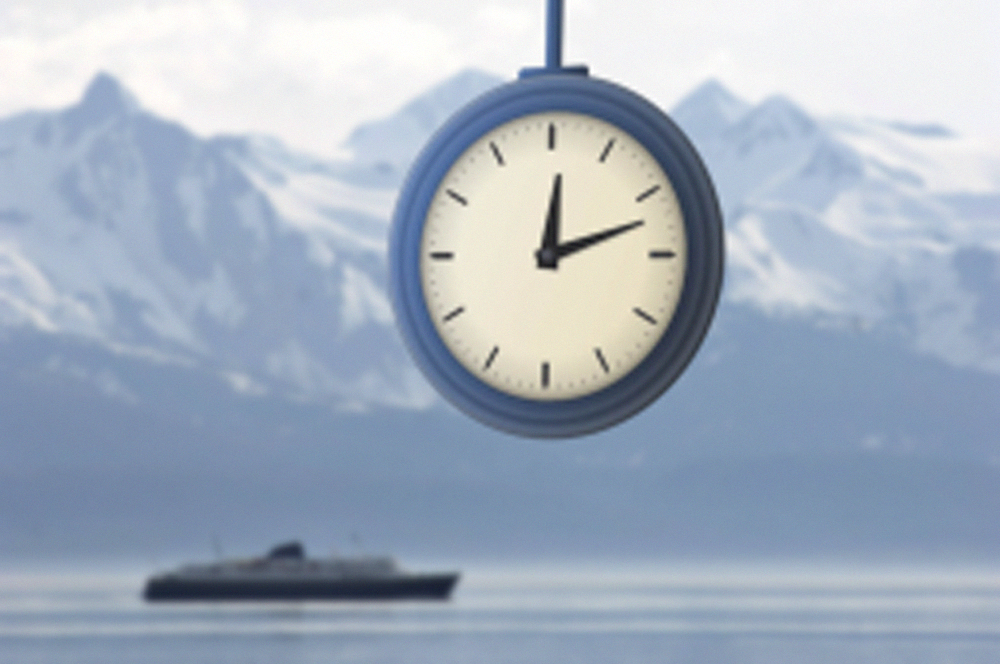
12:12
